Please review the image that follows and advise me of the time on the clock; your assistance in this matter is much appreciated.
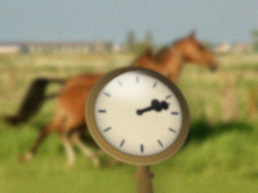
2:12
